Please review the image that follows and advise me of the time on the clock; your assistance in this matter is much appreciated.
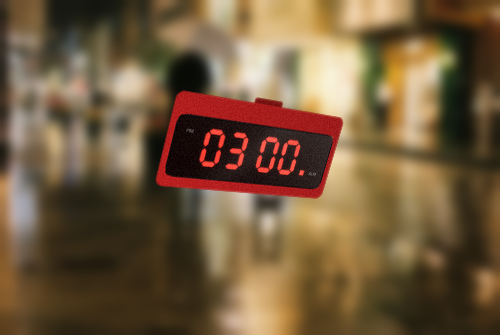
3:00
